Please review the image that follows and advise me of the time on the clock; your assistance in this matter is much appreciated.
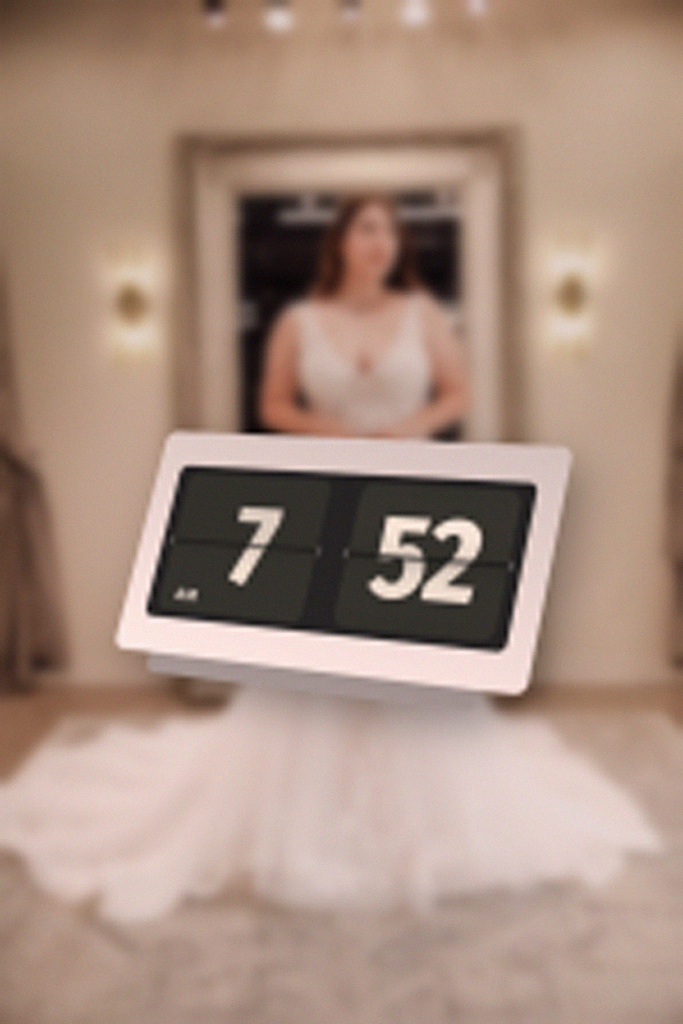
7:52
